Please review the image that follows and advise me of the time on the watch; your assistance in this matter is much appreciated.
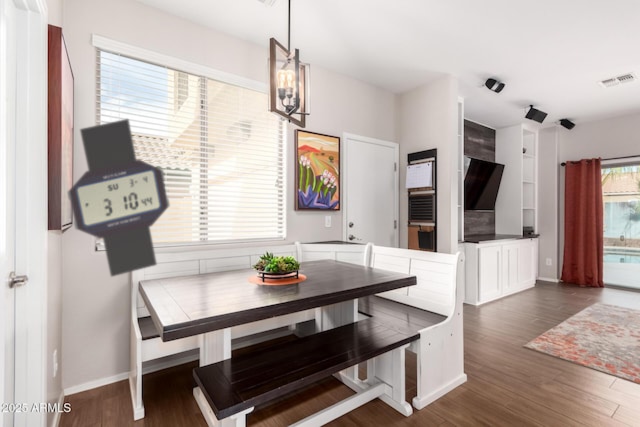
3:10
